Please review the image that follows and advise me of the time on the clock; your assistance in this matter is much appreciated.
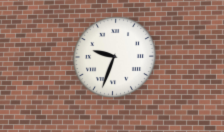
9:33
